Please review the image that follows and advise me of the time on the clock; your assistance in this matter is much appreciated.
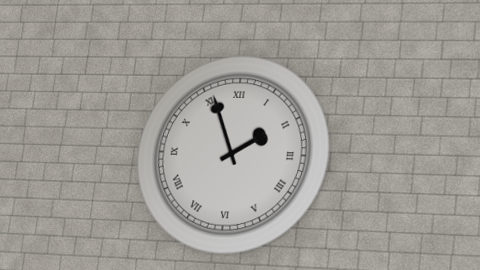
1:56
